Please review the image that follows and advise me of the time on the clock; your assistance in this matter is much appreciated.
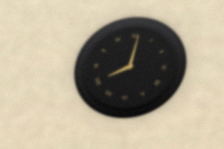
8:01
